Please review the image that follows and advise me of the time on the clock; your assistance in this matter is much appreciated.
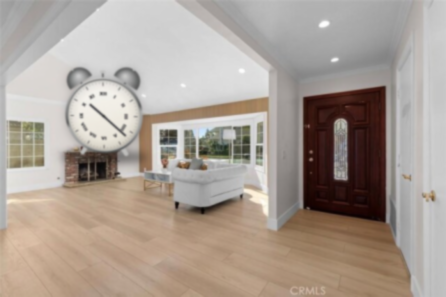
10:22
